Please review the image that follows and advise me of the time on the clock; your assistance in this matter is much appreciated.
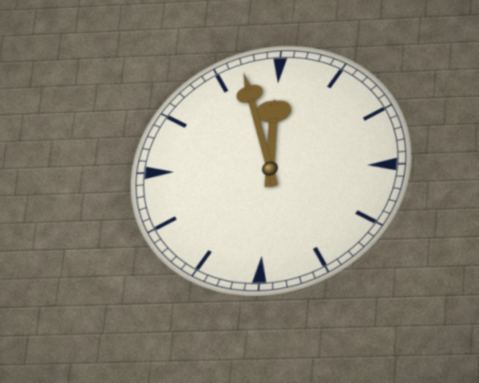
11:57
